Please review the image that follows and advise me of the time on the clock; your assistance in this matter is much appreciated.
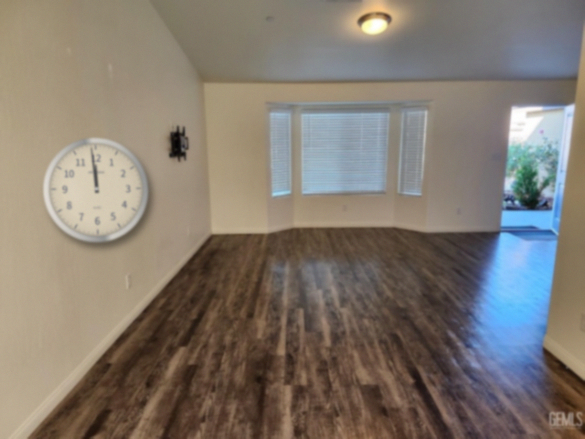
11:59
